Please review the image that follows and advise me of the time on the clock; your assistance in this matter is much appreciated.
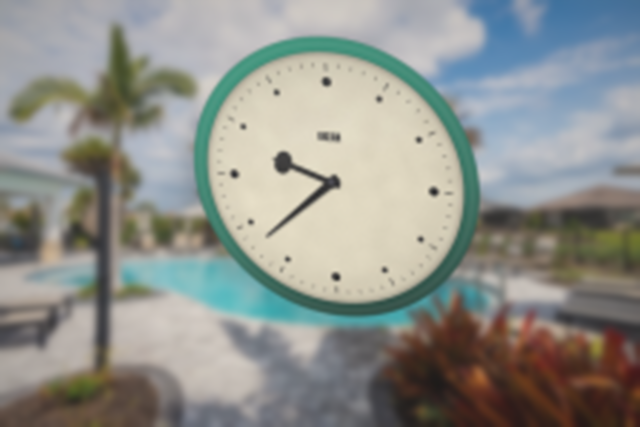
9:38
